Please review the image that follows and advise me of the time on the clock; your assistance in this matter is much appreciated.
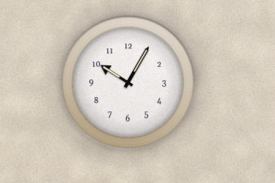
10:05
